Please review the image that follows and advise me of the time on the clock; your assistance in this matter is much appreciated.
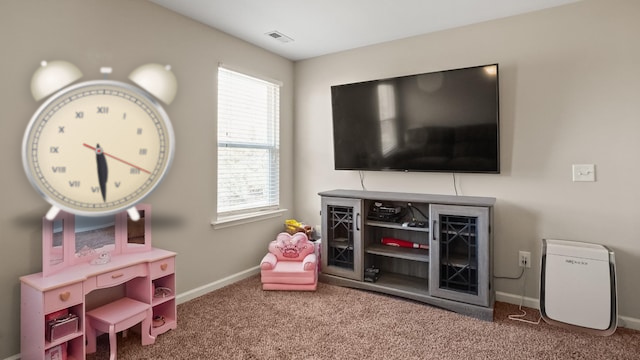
5:28:19
